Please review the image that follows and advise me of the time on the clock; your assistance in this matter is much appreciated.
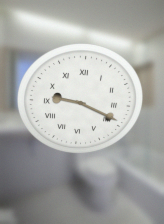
9:19
